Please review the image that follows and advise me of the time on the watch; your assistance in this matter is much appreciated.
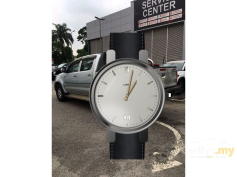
1:02
